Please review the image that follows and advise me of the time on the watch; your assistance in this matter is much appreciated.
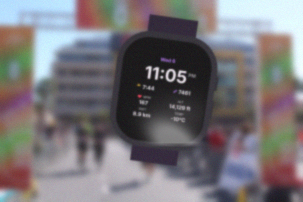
11:05
